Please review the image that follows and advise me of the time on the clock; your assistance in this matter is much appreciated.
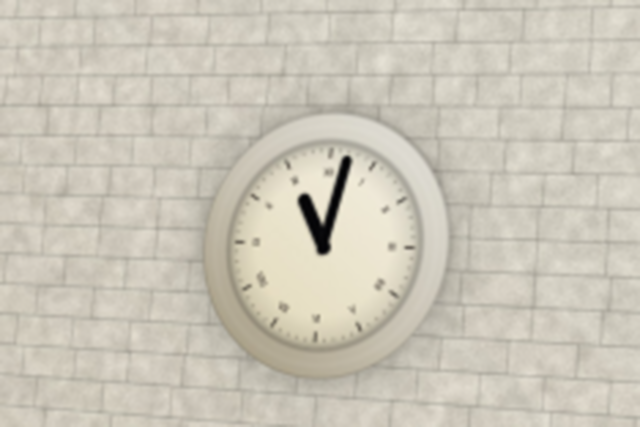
11:02
